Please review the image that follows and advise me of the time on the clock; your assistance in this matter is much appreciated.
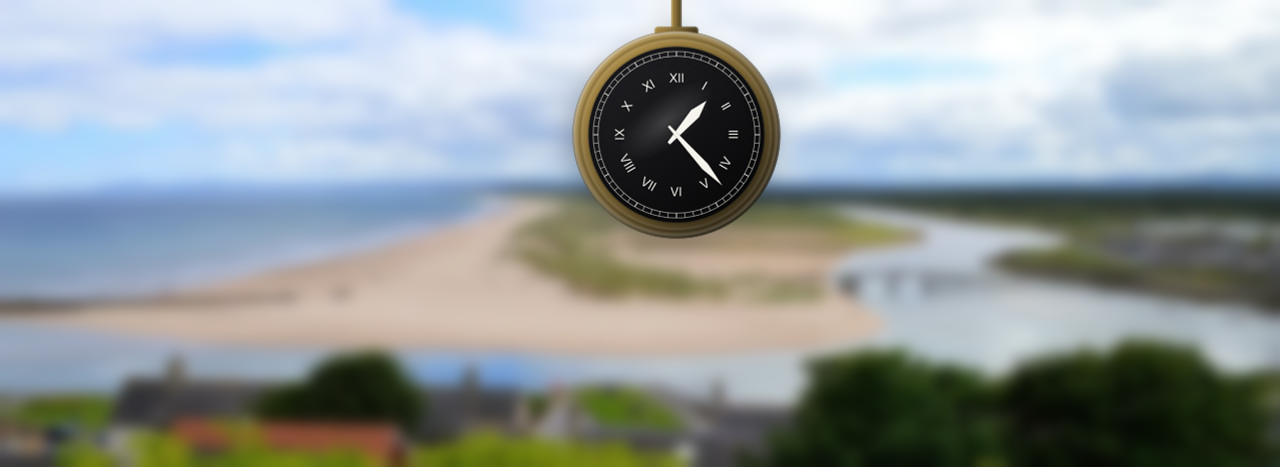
1:23
